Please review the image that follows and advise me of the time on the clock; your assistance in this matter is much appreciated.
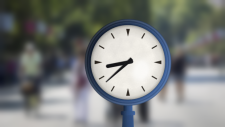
8:38
